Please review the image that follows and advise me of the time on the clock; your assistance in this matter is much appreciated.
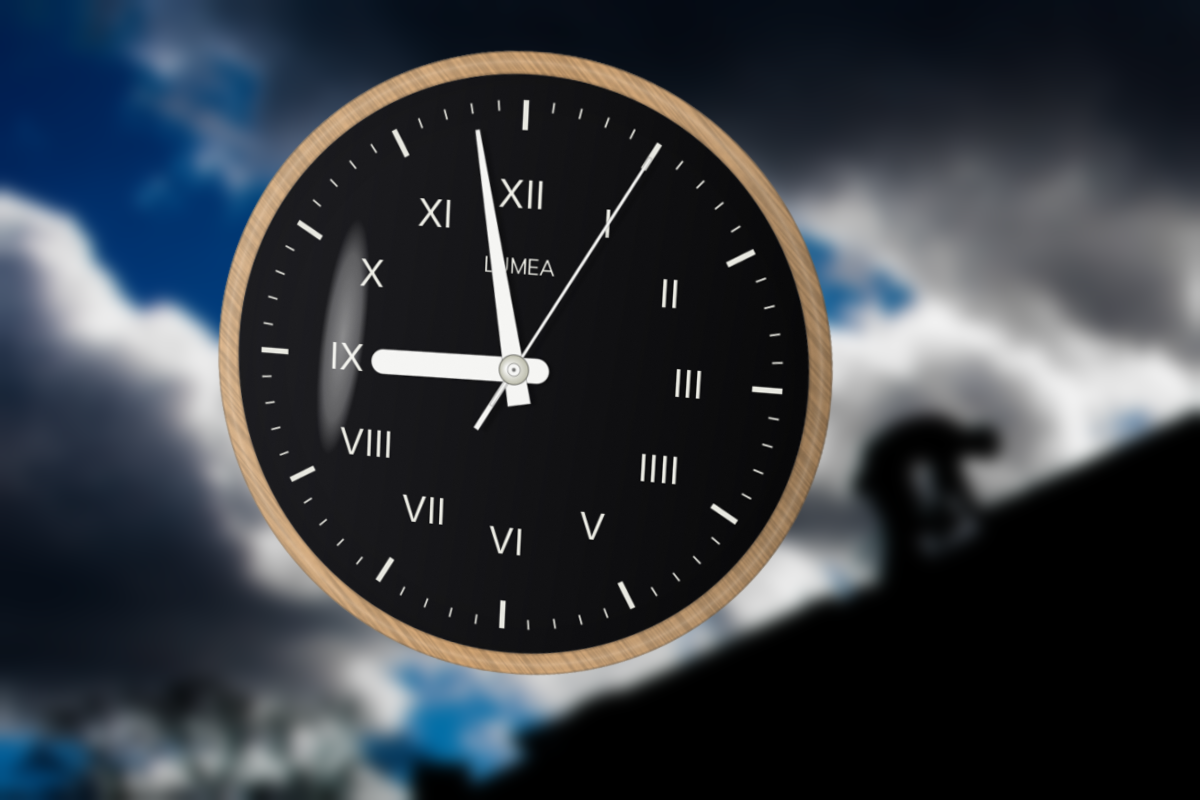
8:58:05
